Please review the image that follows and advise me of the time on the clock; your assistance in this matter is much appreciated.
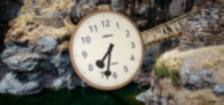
7:33
